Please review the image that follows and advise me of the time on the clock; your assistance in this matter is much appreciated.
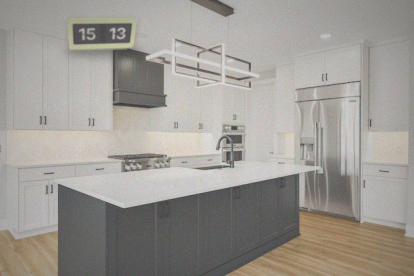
15:13
